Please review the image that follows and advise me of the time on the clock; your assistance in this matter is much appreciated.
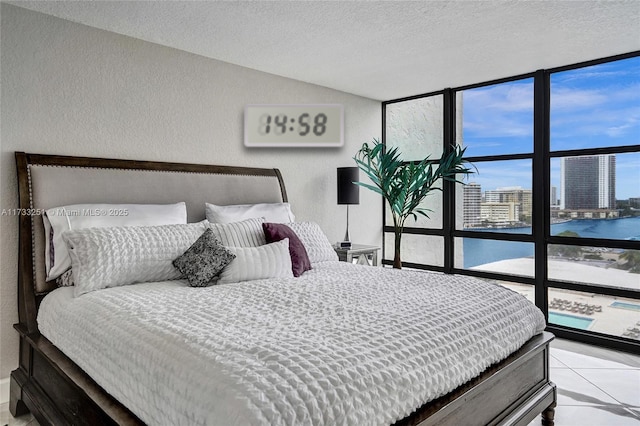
14:58
